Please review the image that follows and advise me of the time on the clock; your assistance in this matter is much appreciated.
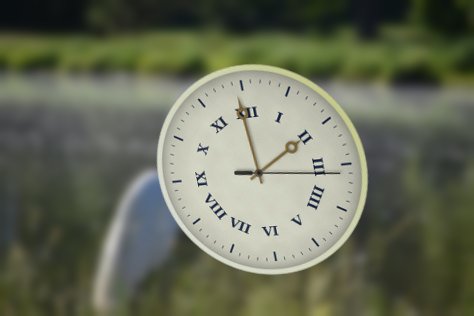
1:59:16
